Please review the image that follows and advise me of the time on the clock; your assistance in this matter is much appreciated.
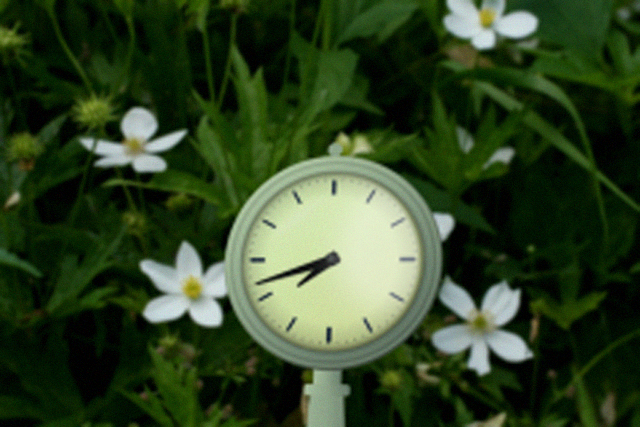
7:42
